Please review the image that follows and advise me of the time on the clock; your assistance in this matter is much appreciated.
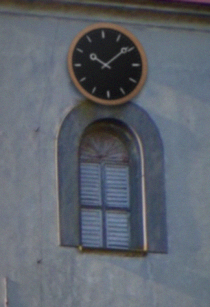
10:09
